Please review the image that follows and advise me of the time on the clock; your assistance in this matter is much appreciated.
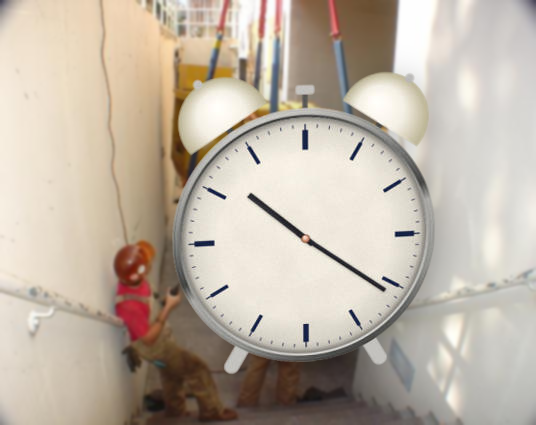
10:21
